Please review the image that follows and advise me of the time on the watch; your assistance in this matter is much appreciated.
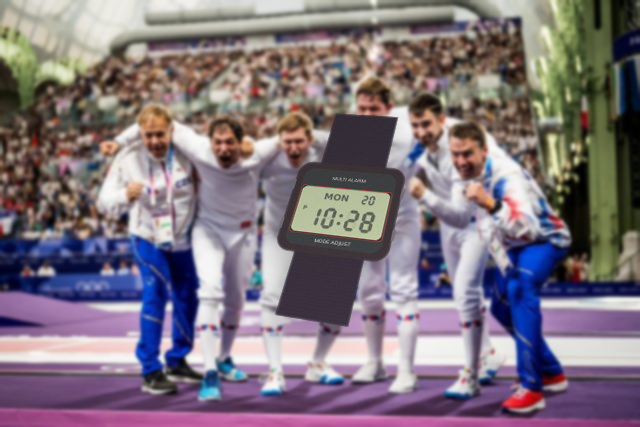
10:28
